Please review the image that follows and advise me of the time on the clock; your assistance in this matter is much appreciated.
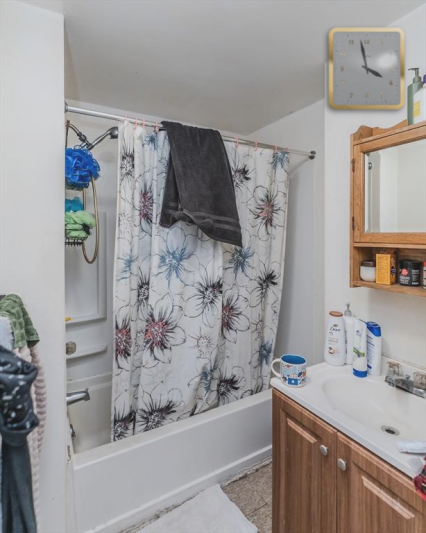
3:58
